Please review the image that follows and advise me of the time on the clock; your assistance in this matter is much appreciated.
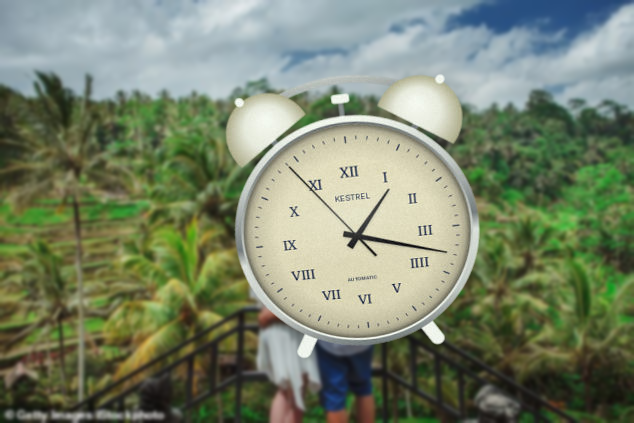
1:17:54
